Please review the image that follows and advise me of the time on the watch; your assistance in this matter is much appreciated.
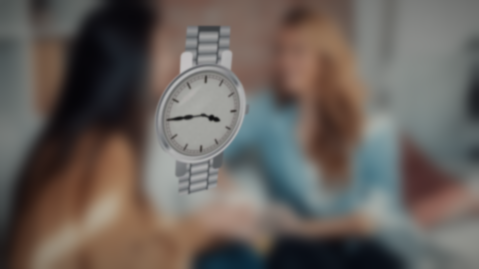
3:45
